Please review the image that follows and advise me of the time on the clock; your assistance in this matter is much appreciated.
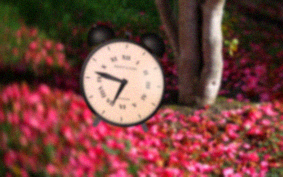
6:47
